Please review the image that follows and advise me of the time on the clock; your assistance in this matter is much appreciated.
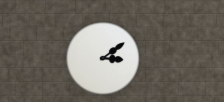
3:09
